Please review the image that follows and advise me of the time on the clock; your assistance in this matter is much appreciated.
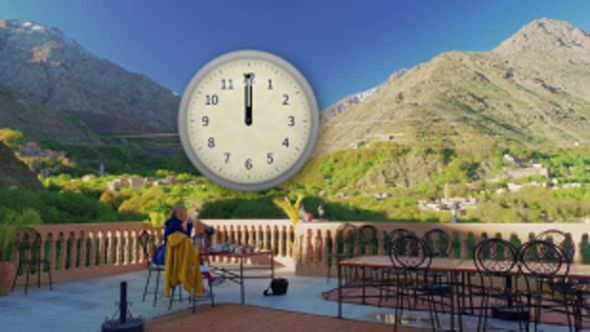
12:00
